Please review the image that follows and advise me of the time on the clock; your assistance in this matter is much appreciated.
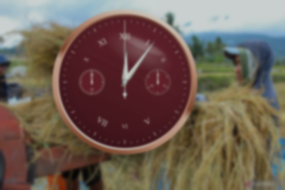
12:06
